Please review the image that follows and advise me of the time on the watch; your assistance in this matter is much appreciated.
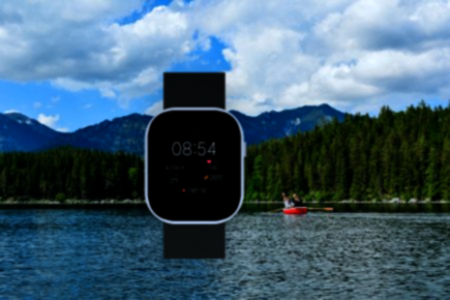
8:54
